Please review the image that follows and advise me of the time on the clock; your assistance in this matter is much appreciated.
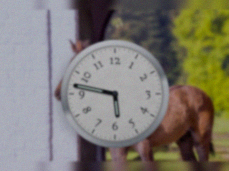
5:47
